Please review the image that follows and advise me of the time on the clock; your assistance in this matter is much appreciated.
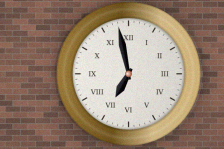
6:58
